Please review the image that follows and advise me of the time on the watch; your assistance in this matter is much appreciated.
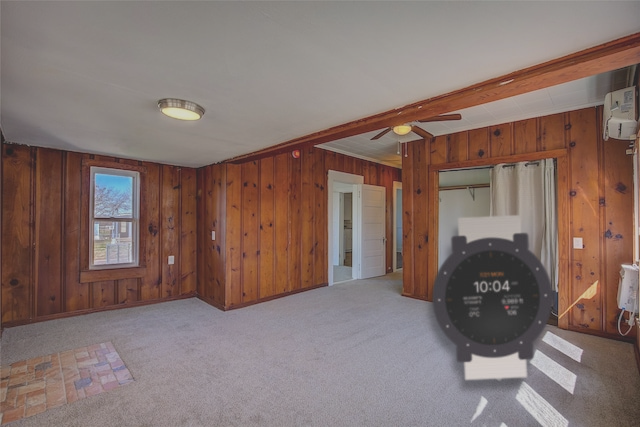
10:04
